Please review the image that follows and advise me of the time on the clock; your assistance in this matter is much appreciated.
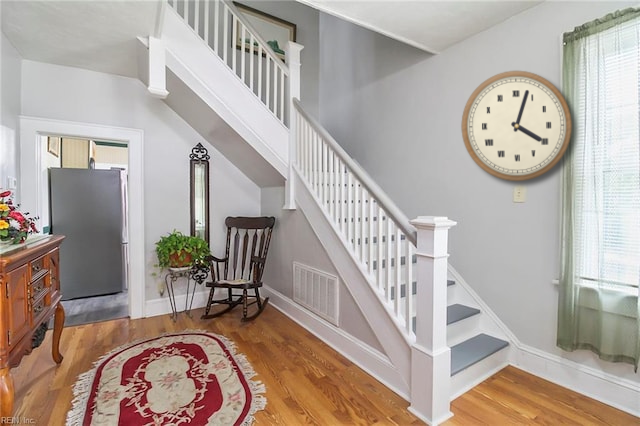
4:03
